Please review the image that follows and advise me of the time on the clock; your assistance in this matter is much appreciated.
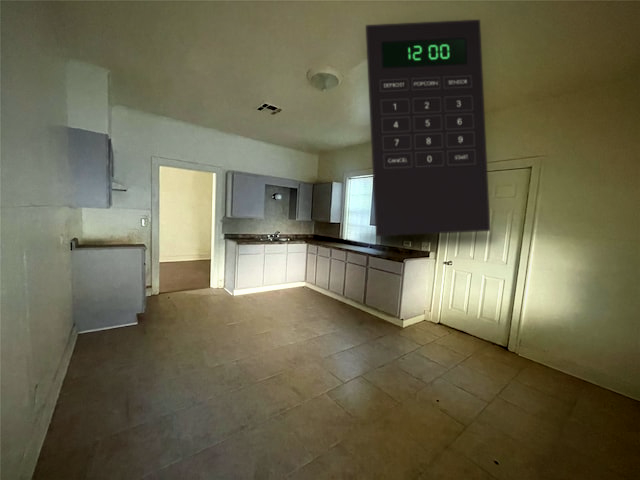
12:00
